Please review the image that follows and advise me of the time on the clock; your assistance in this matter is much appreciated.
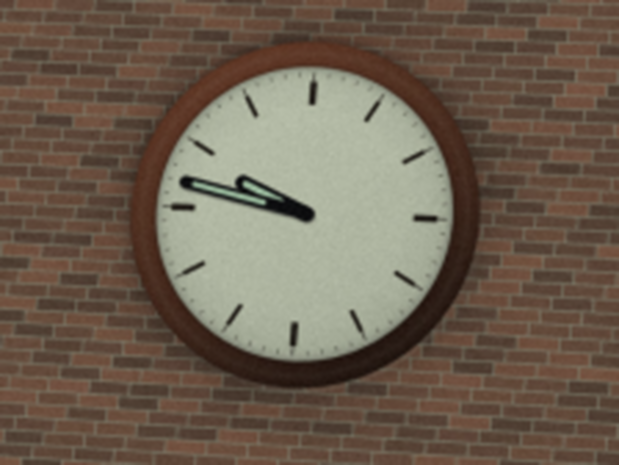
9:47
